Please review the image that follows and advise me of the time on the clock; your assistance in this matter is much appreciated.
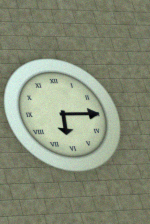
6:15
